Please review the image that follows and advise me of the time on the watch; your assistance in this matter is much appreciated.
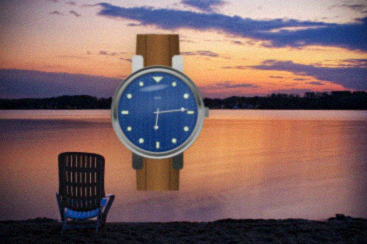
6:14
